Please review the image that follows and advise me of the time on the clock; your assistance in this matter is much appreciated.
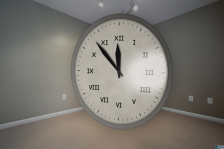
11:53
